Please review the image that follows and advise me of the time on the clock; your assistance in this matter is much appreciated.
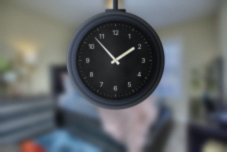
1:53
